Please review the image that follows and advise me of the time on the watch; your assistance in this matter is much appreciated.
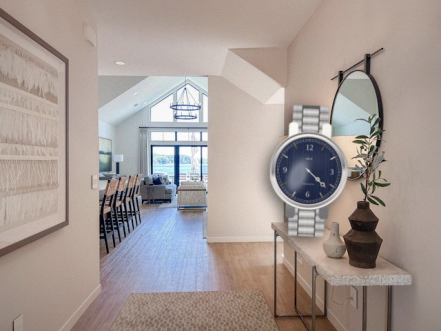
4:22
